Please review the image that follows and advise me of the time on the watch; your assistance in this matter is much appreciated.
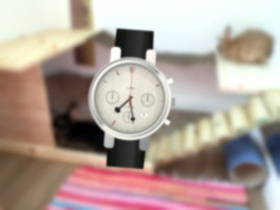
7:28
